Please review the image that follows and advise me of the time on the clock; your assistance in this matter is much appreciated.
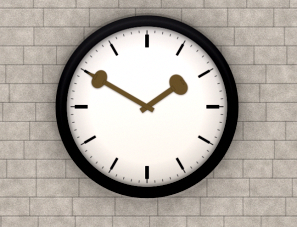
1:50
